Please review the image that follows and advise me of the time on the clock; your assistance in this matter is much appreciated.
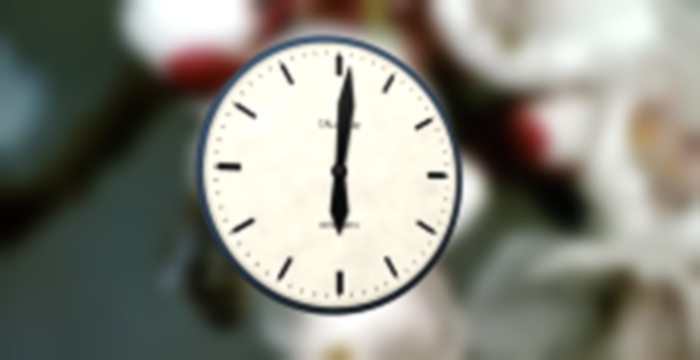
6:01
